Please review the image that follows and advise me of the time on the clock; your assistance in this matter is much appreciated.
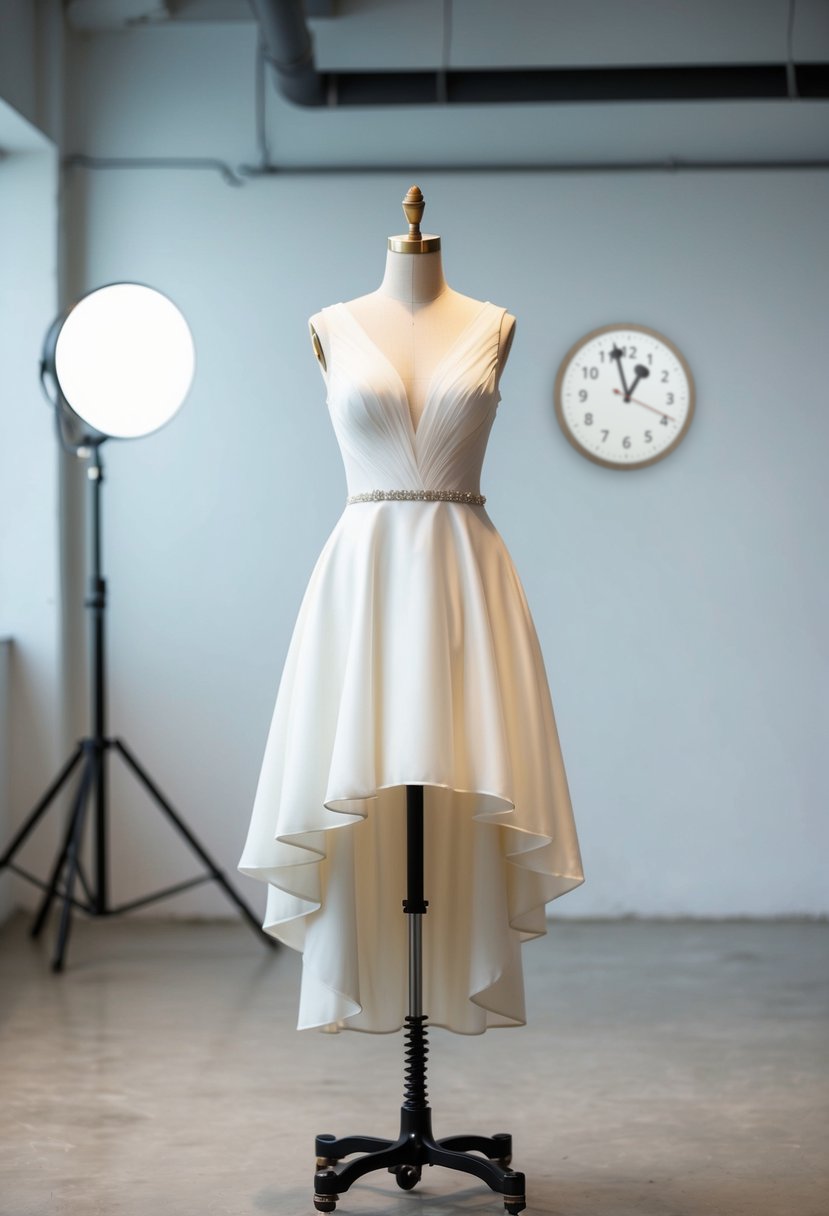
12:57:19
